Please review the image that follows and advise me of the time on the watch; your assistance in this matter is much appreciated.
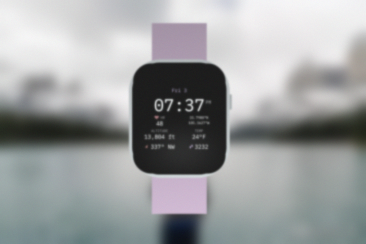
7:37
